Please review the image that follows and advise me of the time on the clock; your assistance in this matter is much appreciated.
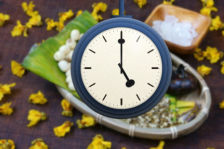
5:00
